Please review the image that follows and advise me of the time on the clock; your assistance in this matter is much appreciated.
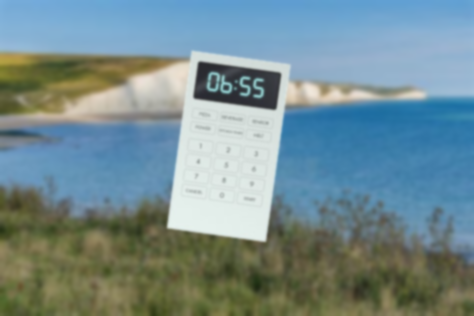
6:55
